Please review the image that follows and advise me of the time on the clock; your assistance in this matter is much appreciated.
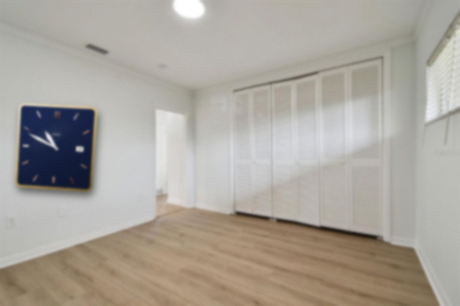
10:49
